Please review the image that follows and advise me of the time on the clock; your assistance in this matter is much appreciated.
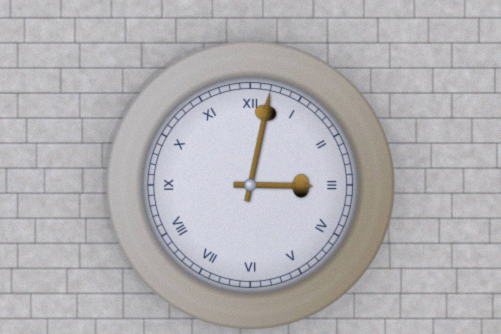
3:02
